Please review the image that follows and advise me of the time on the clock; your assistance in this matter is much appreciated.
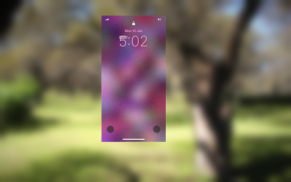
5:02
